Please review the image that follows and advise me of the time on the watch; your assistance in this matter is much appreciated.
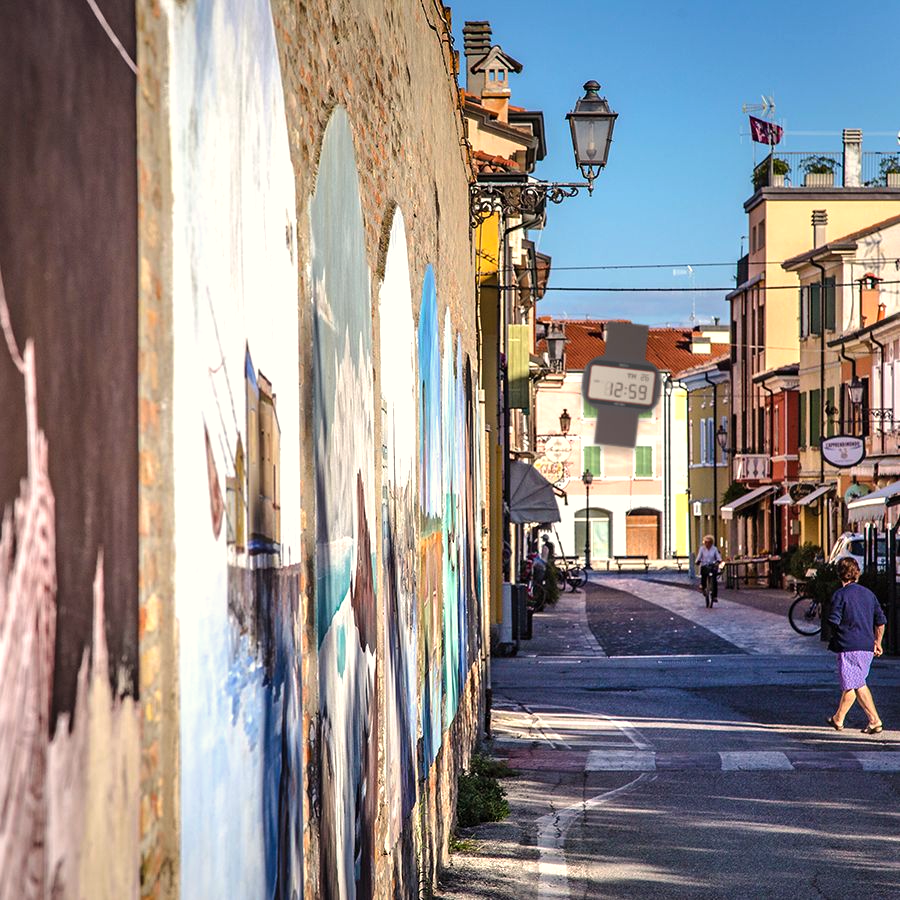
12:59
